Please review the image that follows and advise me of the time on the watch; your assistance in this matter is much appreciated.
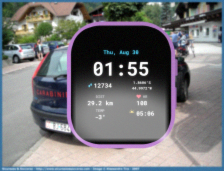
1:55
